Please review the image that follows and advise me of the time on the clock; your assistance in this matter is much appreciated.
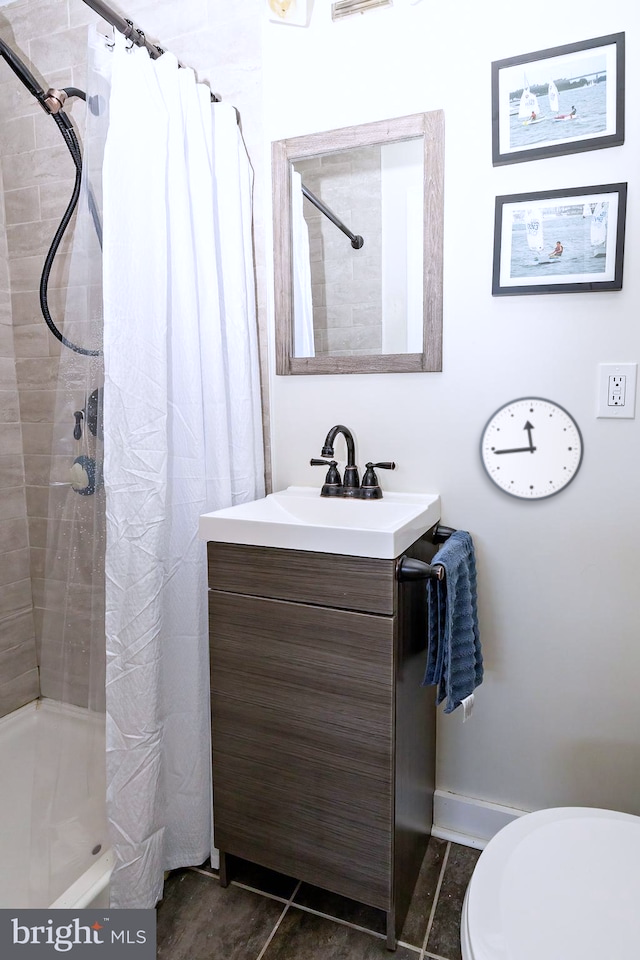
11:44
